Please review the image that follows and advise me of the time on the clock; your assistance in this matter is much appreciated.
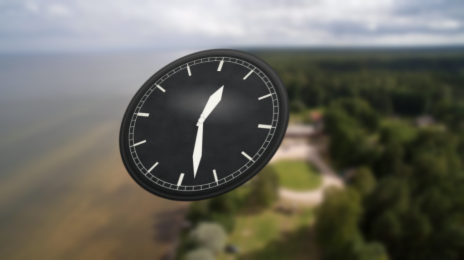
12:28
